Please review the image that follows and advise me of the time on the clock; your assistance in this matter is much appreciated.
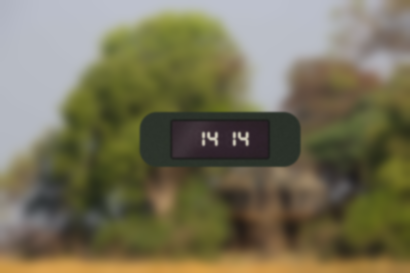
14:14
